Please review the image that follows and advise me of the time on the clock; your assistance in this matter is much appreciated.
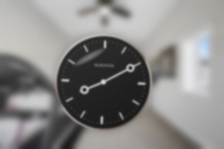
8:10
